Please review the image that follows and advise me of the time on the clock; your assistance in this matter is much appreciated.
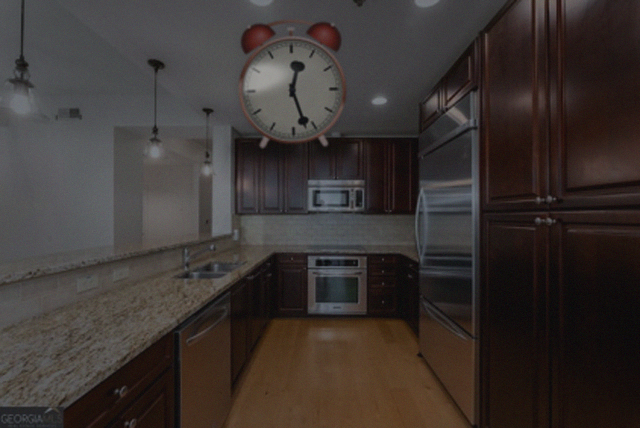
12:27
